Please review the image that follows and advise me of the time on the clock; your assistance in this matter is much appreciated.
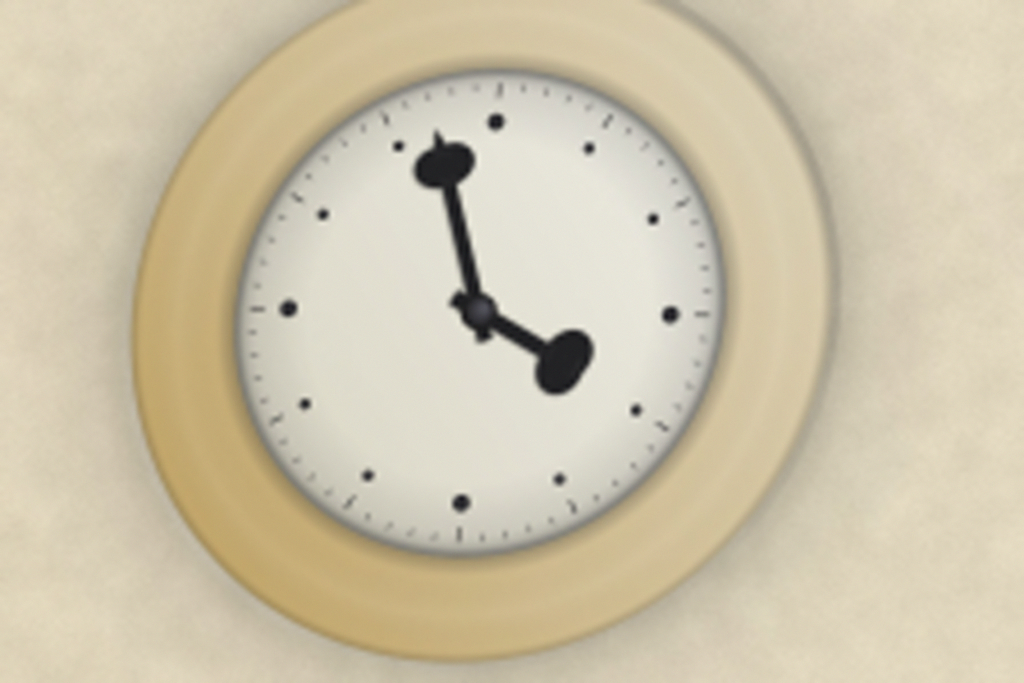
3:57
